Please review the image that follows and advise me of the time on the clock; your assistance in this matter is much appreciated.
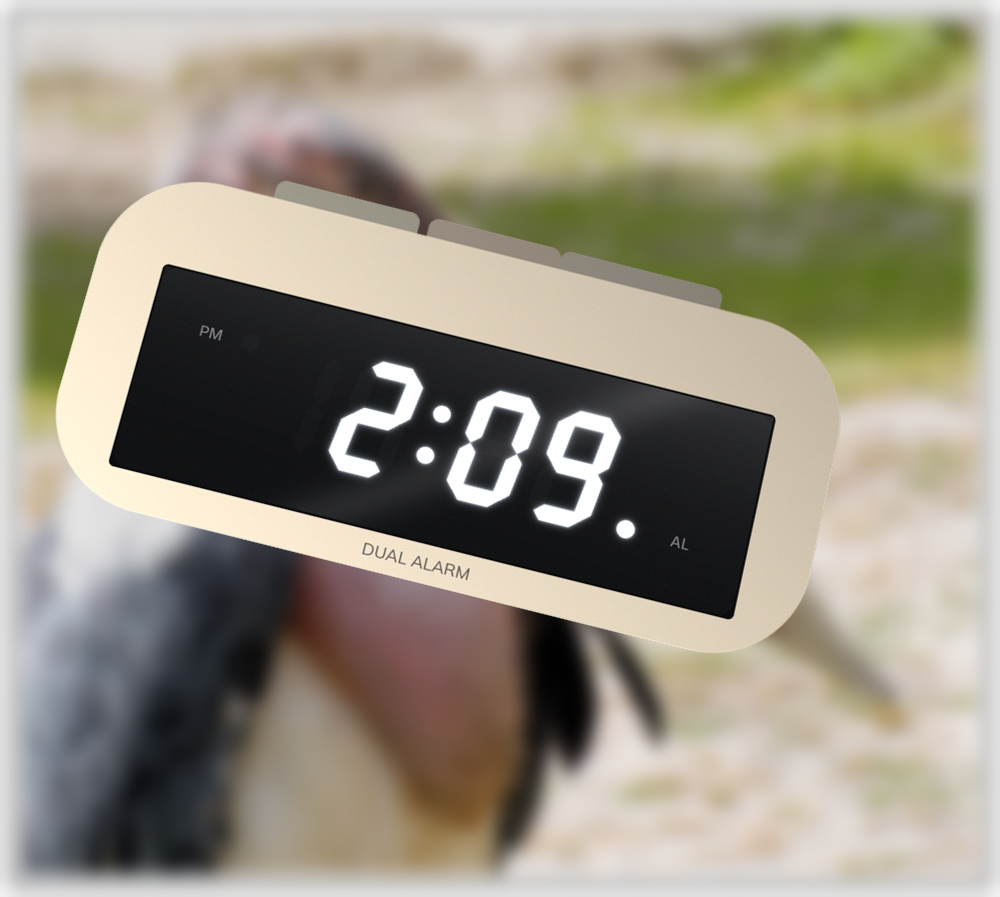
2:09
